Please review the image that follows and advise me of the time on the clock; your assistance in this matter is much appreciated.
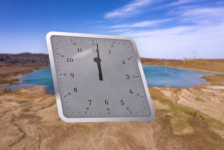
12:01
